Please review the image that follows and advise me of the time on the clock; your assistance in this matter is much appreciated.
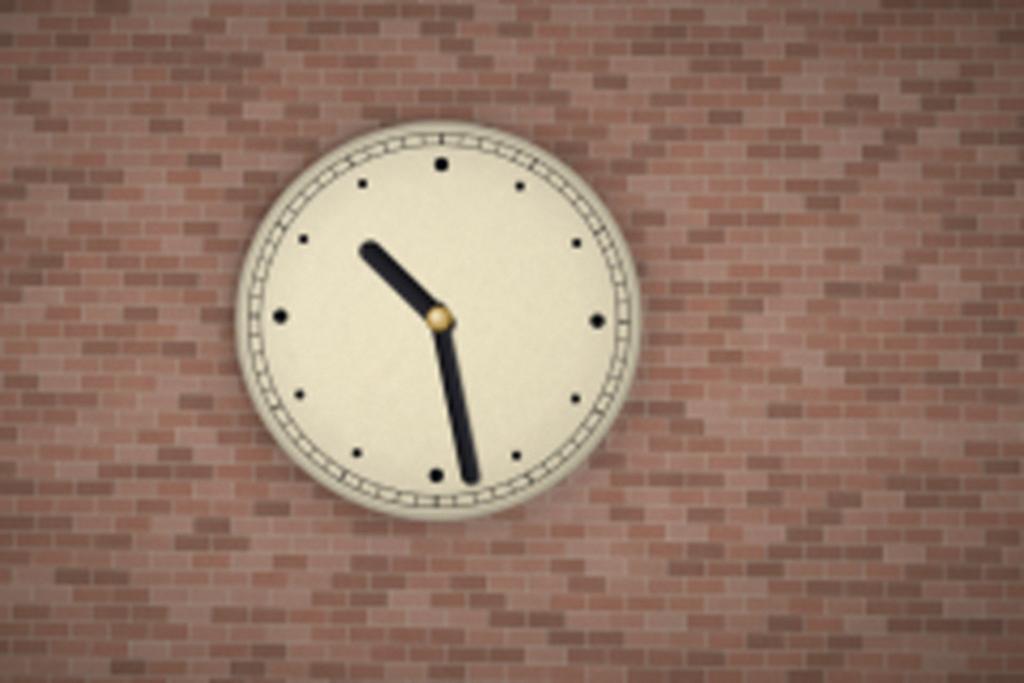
10:28
